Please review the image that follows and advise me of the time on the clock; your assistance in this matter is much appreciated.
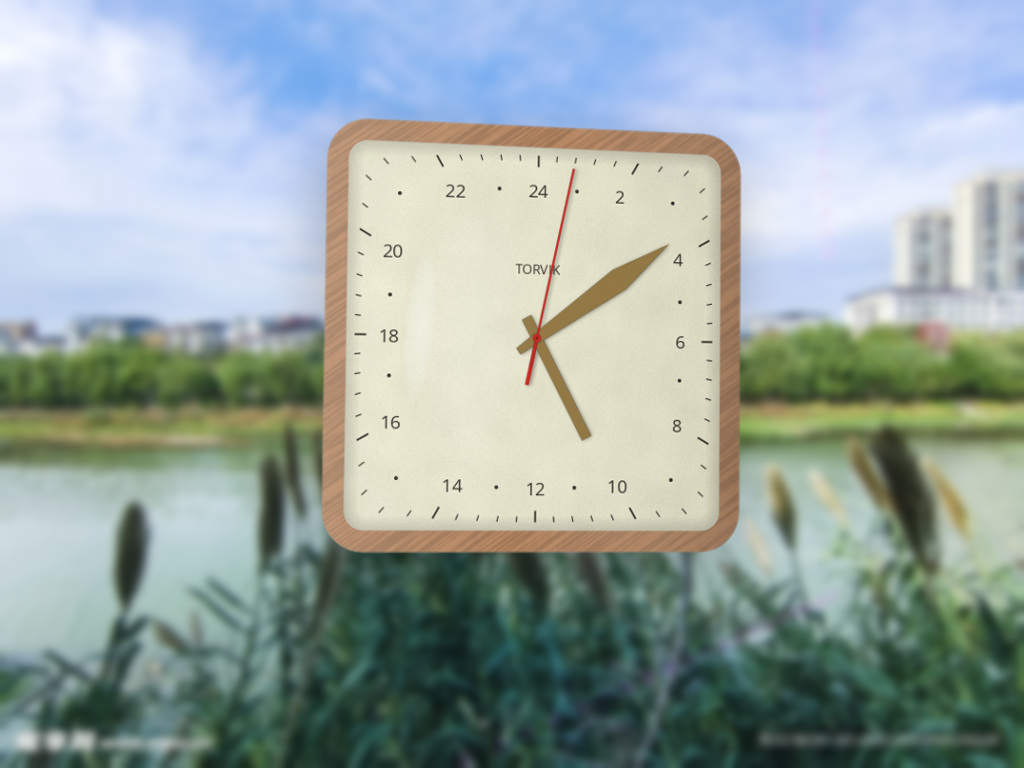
10:09:02
